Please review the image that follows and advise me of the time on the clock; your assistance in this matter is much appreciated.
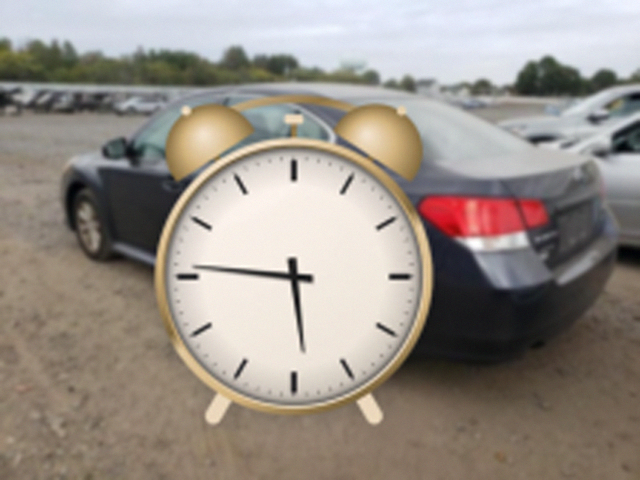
5:46
